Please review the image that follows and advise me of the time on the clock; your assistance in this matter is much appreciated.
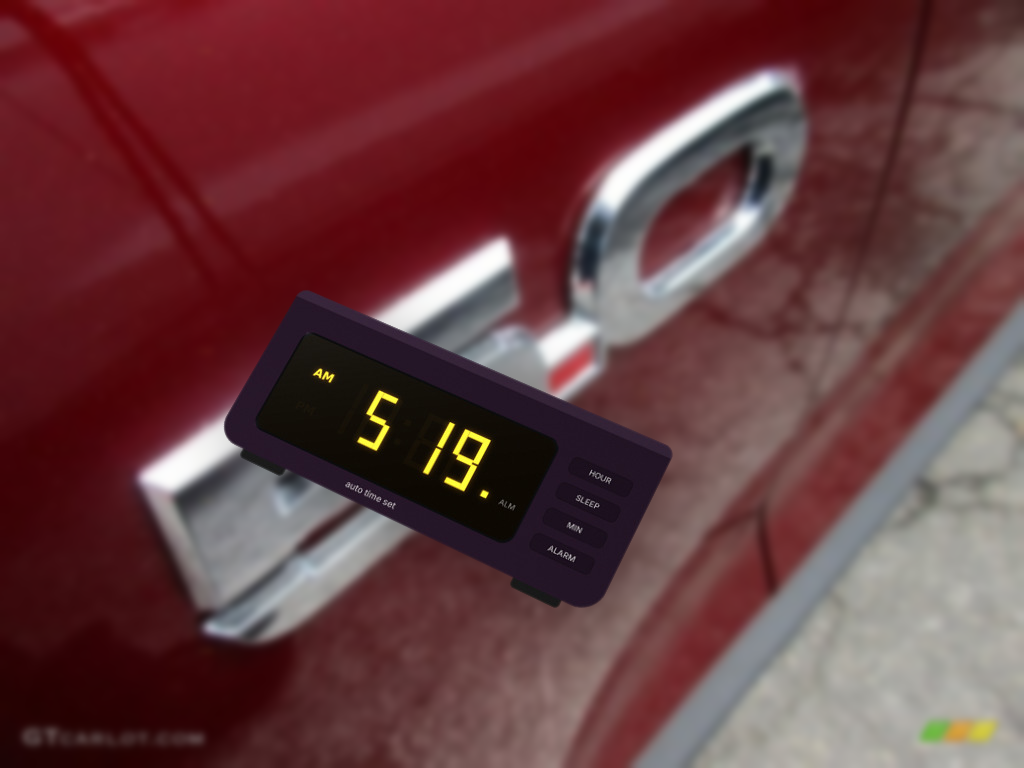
5:19
